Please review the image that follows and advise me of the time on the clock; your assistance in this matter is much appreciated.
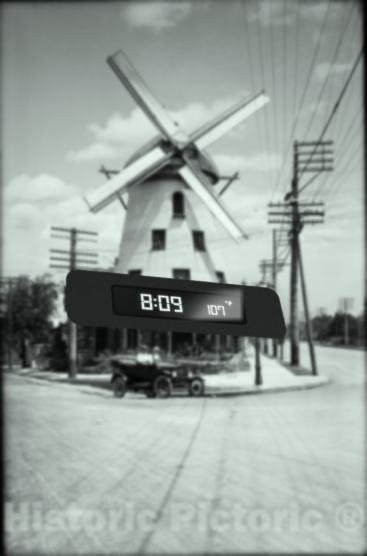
8:09
